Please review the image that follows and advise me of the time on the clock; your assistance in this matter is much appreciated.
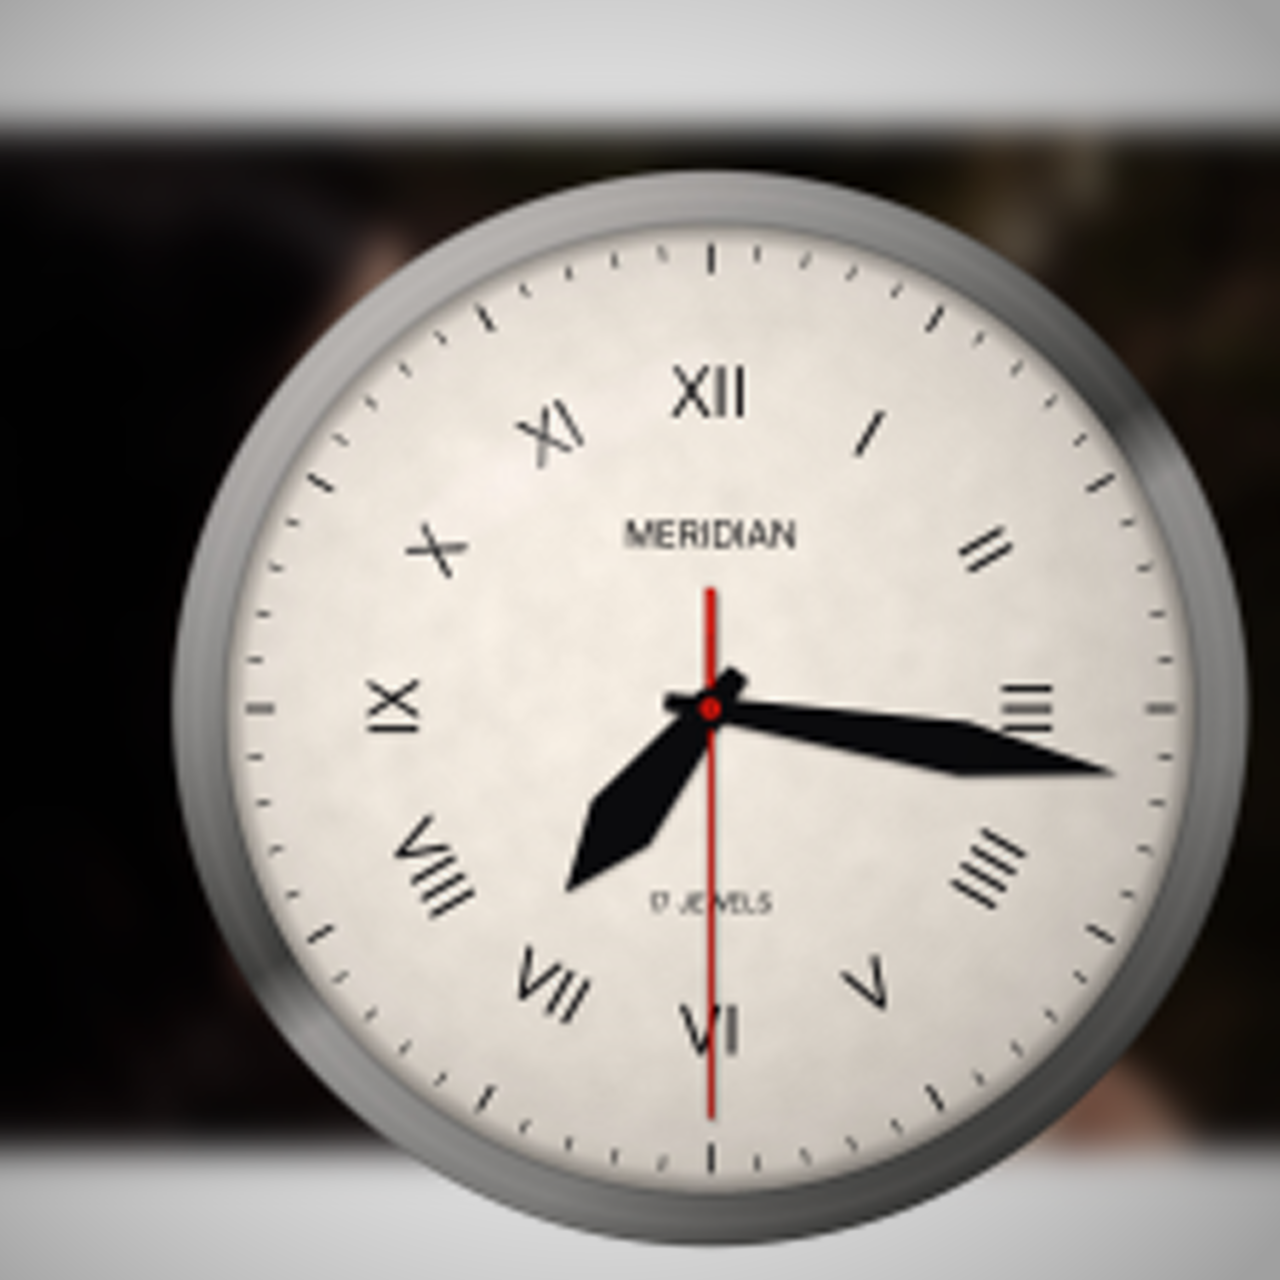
7:16:30
